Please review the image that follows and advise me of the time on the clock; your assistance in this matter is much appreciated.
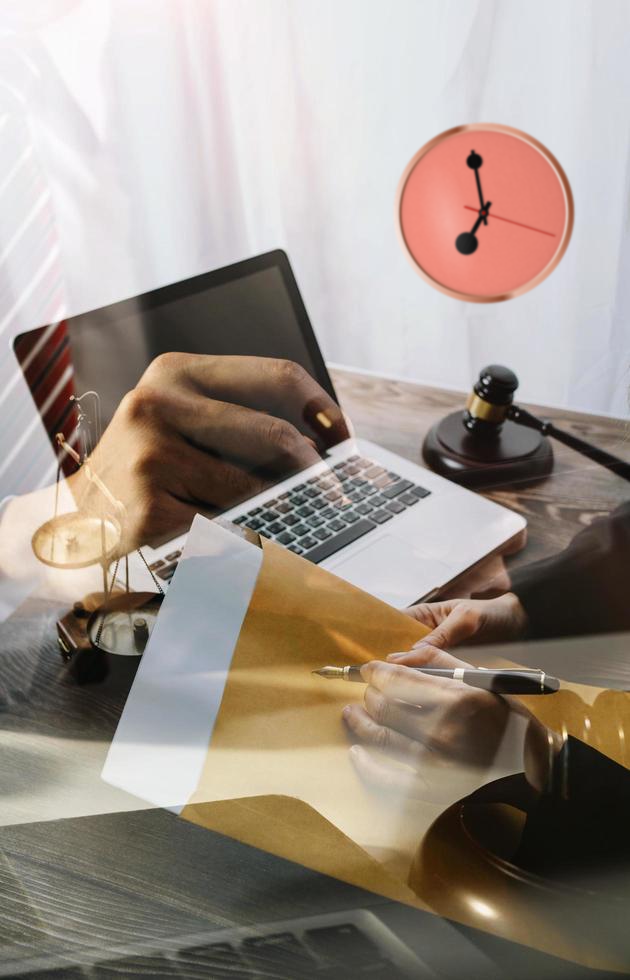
6:58:18
